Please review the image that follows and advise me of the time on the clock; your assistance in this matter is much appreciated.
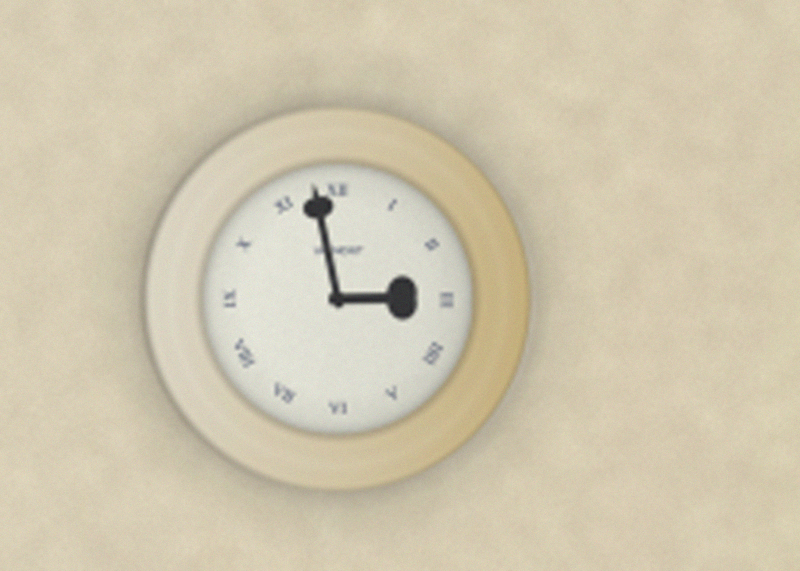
2:58
